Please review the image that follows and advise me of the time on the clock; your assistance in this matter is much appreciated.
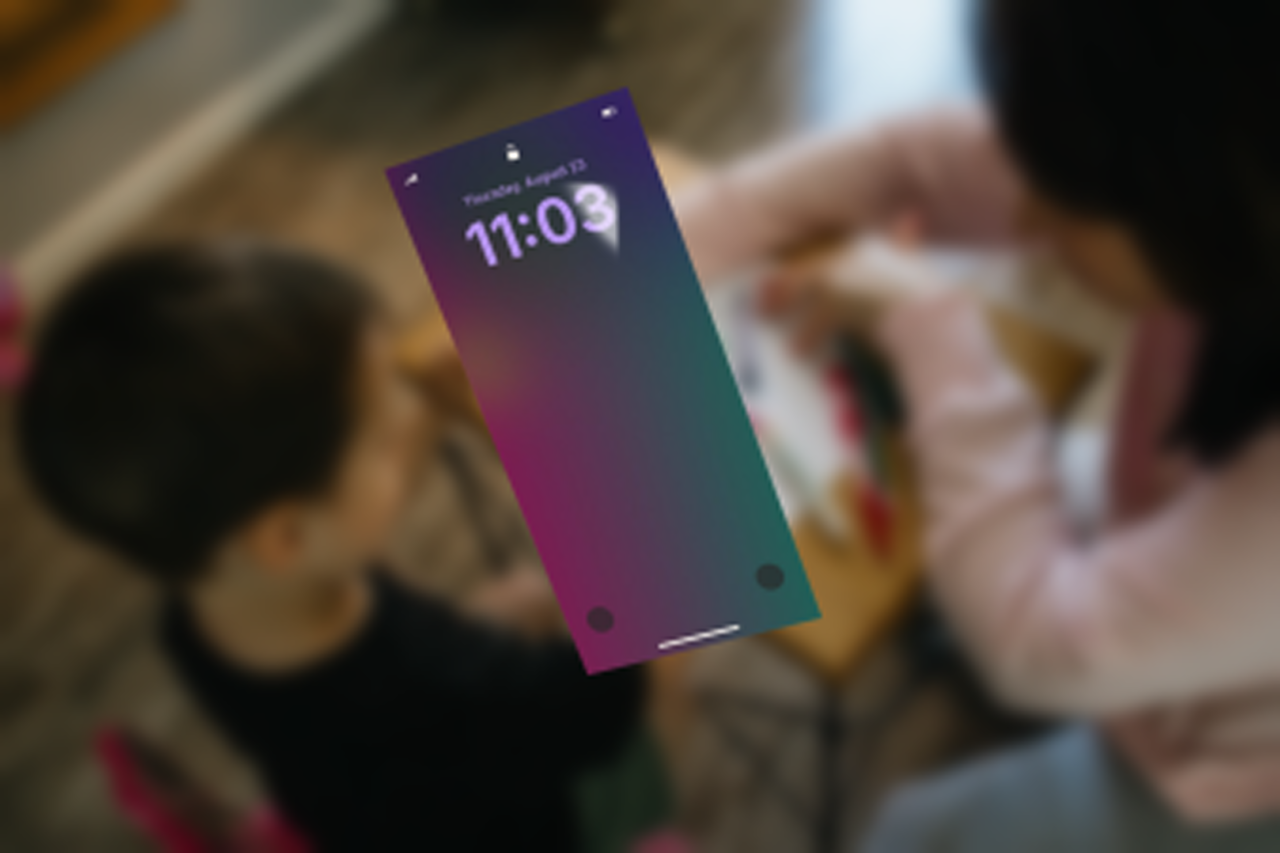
11:03
